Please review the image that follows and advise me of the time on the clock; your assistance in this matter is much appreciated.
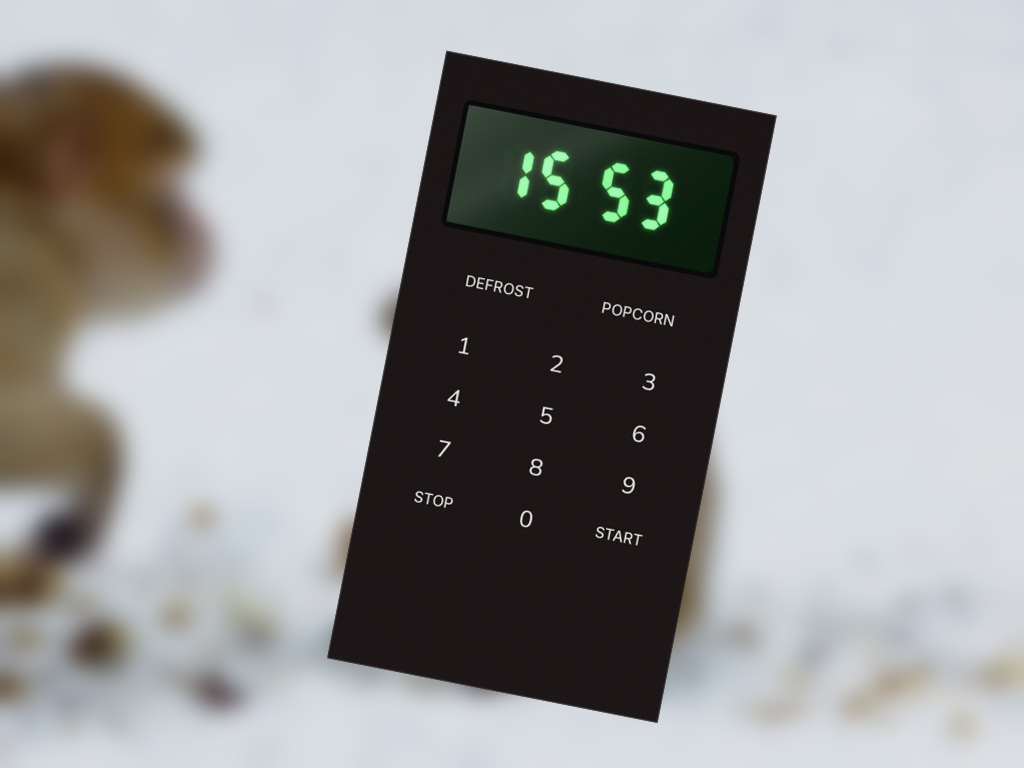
15:53
